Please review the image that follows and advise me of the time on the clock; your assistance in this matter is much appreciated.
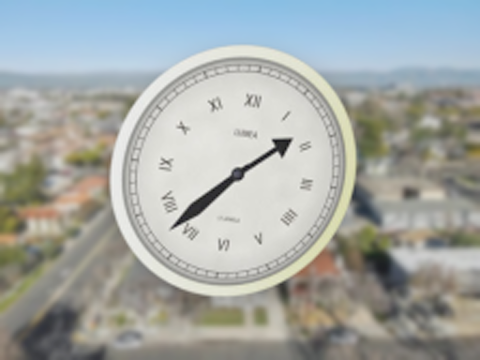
1:37
